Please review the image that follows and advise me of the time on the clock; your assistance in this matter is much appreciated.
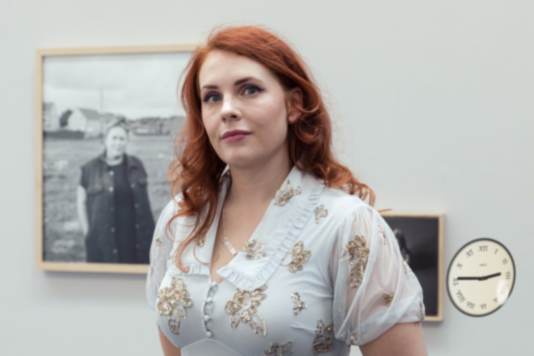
2:46
